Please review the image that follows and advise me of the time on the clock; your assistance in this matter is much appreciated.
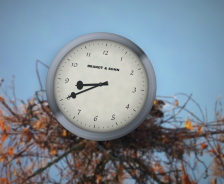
8:40
